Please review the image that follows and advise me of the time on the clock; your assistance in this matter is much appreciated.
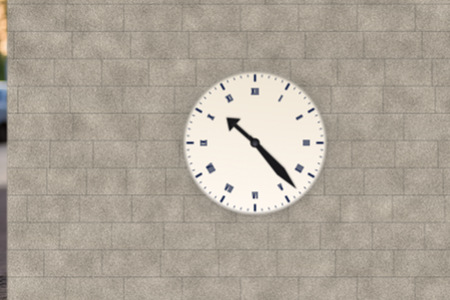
10:23
